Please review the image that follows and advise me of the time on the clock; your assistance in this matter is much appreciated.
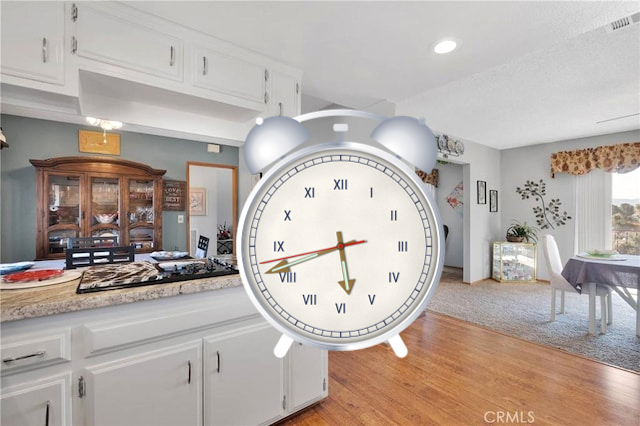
5:41:43
